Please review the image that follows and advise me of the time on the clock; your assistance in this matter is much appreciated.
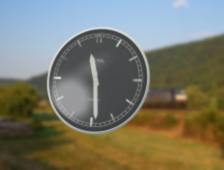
11:29
